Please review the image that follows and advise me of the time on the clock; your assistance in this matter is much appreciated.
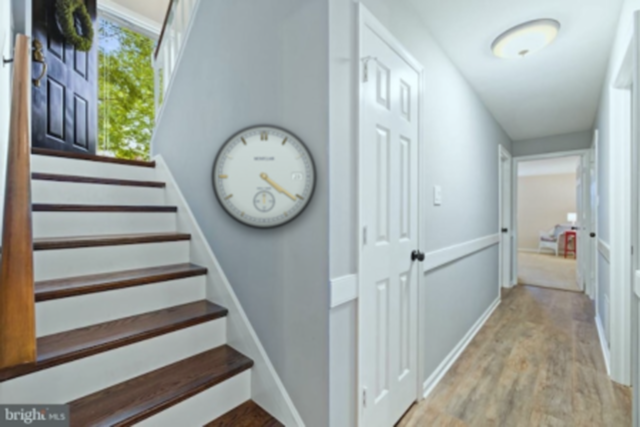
4:21
